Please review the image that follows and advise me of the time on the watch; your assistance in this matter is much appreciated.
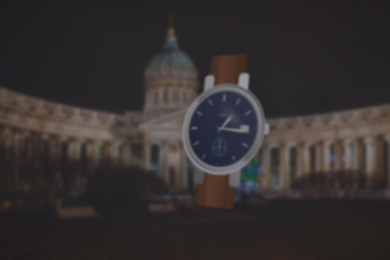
1:16
